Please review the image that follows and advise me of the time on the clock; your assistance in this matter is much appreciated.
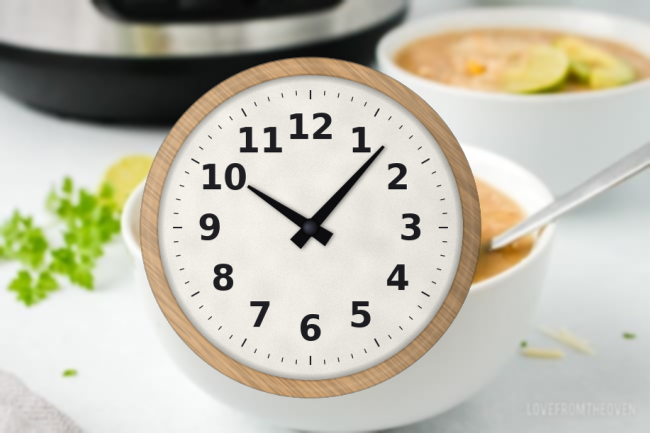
10:07
